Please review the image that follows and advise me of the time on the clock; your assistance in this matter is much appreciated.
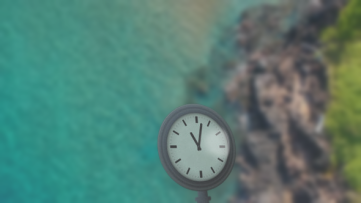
11:02
